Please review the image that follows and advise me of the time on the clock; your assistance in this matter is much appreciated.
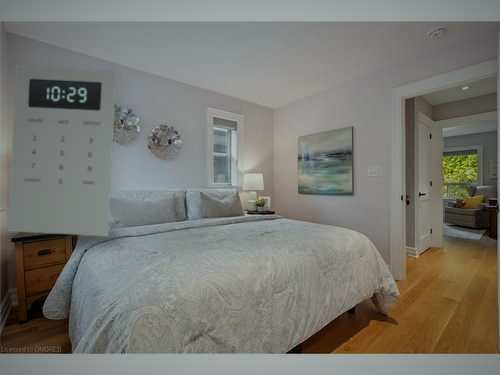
10:29
